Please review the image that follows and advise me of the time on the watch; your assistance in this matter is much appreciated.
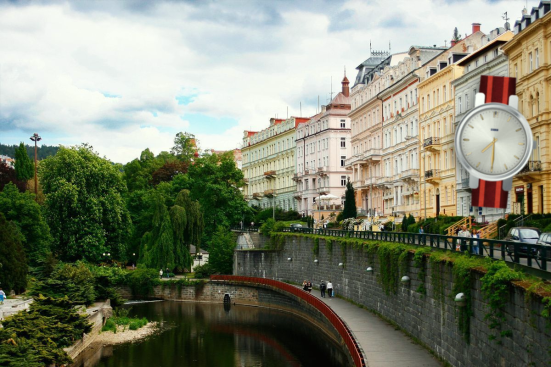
7:30
